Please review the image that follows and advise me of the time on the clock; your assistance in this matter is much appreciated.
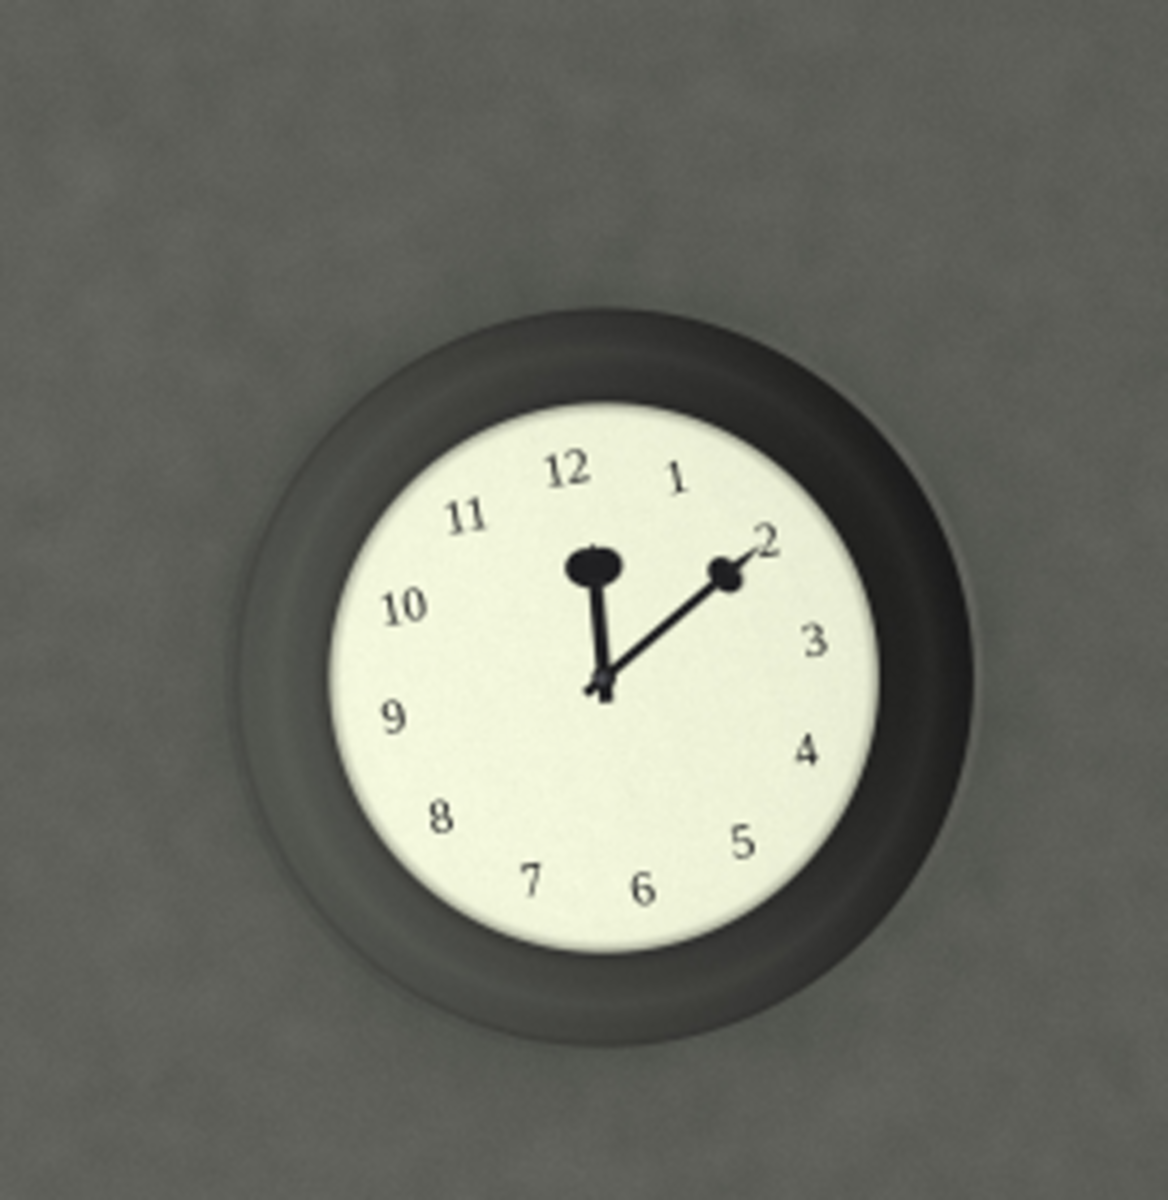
12:10
